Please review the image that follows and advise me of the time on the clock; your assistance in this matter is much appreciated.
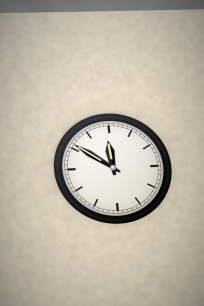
11:51
